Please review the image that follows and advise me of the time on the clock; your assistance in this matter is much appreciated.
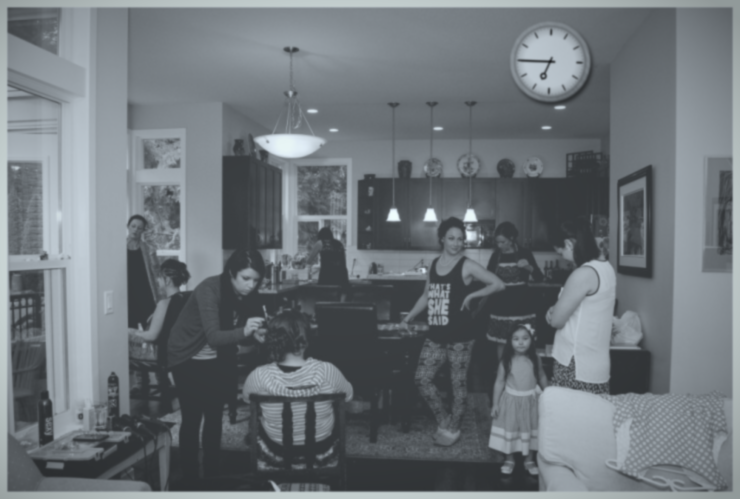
6:45
